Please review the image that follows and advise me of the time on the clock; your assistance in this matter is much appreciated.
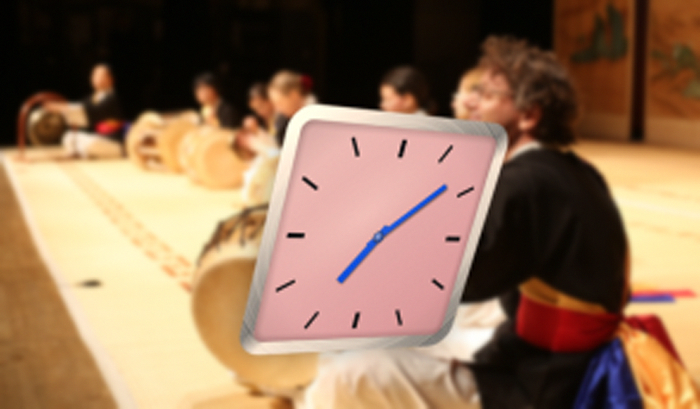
7:08
